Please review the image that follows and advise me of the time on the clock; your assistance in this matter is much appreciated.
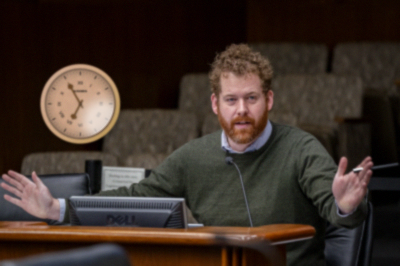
6:55
